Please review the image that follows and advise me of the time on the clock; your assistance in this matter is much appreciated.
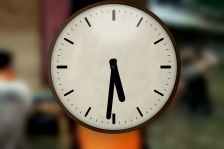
5:31
